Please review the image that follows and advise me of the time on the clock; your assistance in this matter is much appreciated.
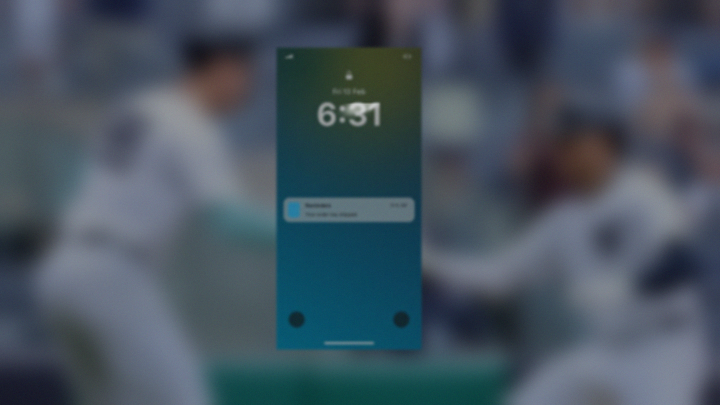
6:31
